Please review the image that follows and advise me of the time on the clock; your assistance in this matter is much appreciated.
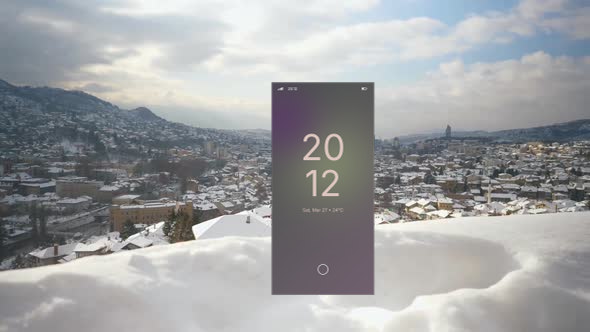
20:12
